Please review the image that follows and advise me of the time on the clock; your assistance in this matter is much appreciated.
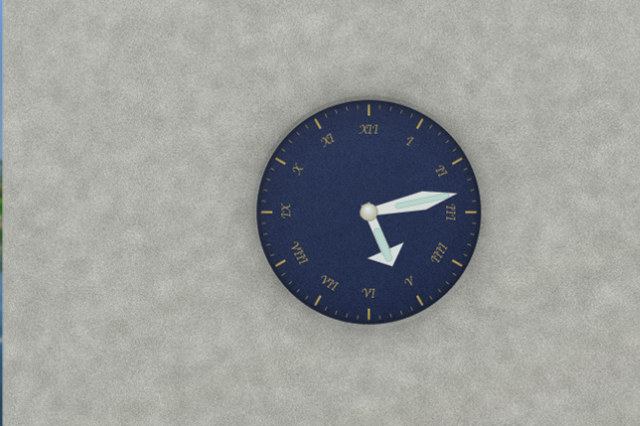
5:13
